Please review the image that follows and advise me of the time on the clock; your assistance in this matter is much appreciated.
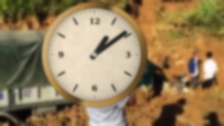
1:09
